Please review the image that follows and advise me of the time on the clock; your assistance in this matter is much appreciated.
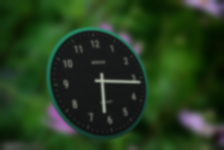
6:16
